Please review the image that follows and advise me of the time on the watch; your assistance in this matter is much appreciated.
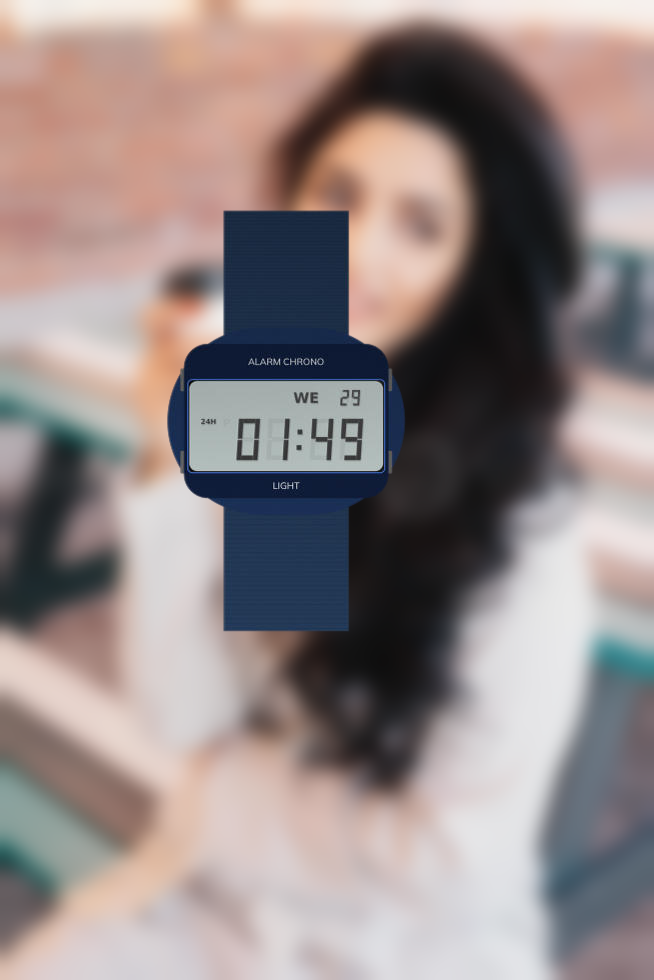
1:49
